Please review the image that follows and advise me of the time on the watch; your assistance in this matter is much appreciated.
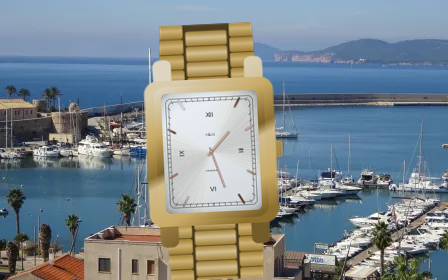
1:27
